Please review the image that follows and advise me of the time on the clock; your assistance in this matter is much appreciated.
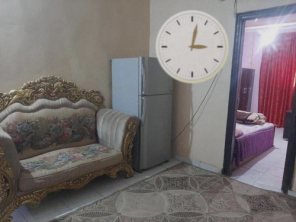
3:02
